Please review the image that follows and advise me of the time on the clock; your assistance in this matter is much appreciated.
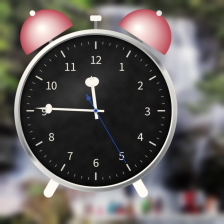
11:45:25
